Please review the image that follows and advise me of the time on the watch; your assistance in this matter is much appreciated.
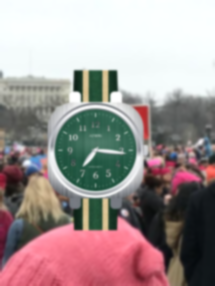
7:16
